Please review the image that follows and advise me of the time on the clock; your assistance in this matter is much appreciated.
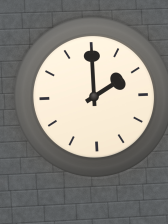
2:00
